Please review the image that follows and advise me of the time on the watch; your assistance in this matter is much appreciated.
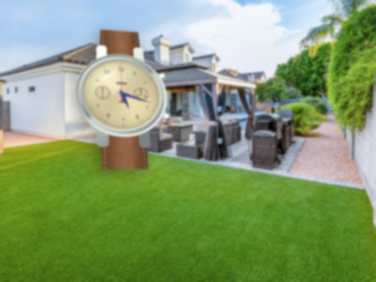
5:18
